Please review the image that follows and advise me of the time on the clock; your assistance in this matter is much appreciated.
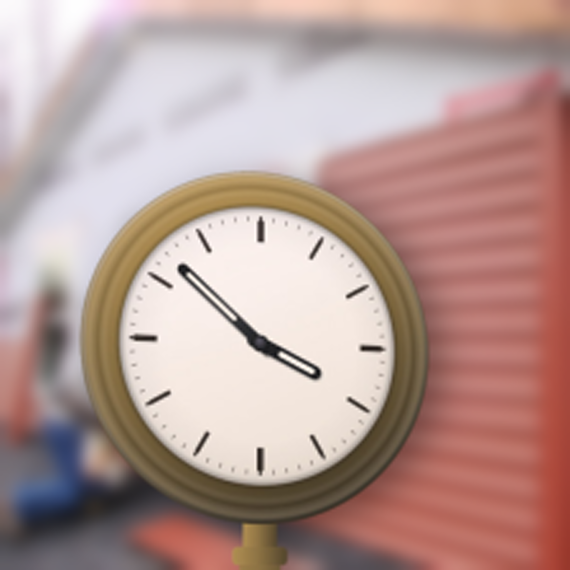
3:52
